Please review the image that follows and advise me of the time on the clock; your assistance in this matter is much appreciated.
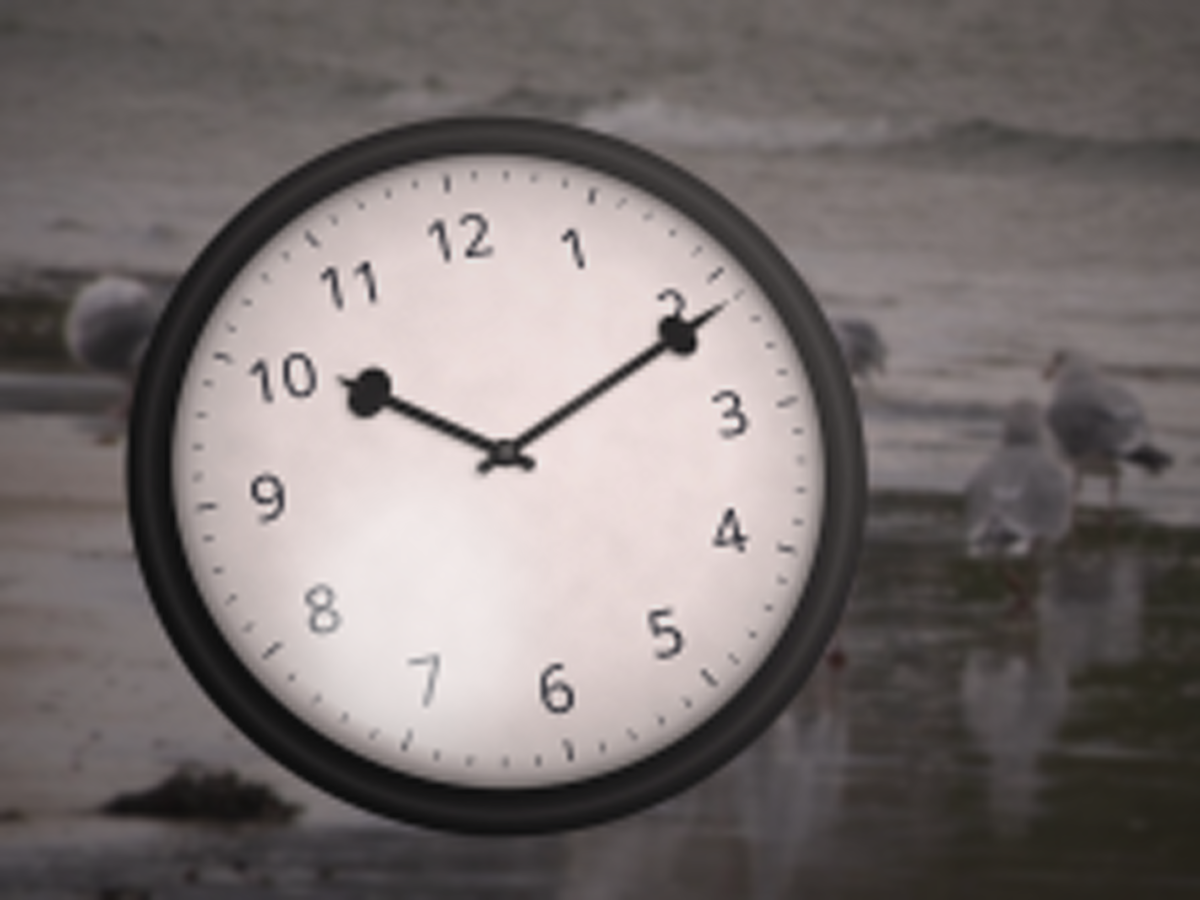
10:11
